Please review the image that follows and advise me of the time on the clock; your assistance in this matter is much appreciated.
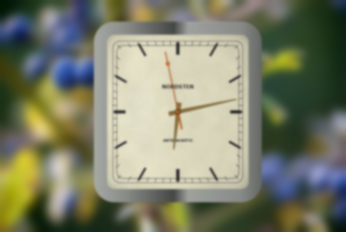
6:12:58
